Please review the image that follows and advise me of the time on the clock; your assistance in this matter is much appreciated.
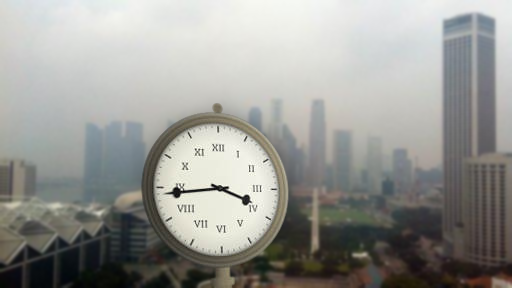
3:44
